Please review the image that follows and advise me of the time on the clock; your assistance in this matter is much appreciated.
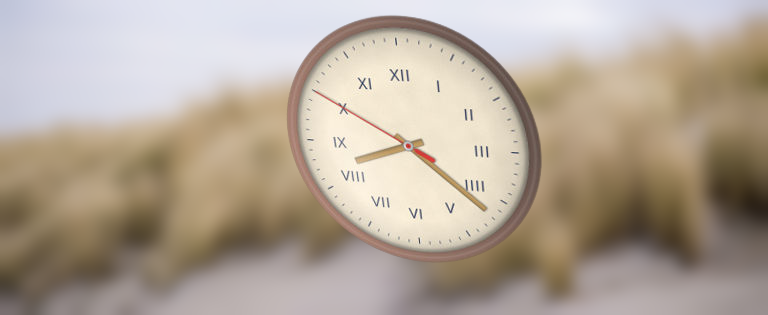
8:21:50
